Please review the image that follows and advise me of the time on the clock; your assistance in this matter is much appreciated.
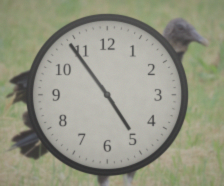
4:54
